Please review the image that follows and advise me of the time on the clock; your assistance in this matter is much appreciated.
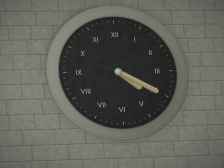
4:20
